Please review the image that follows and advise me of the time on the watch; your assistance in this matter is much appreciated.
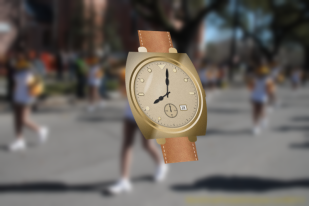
8:02
